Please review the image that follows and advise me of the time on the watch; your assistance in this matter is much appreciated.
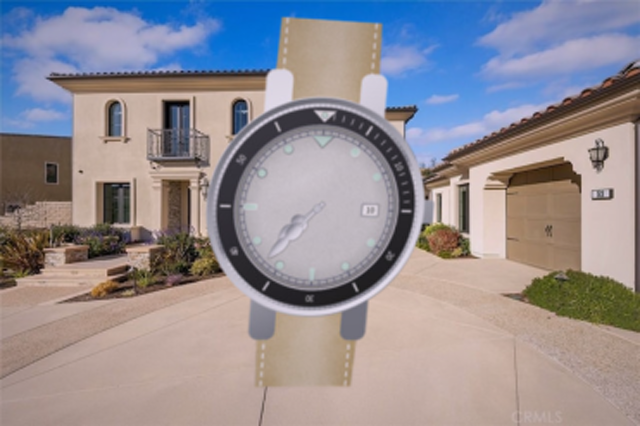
7:37
